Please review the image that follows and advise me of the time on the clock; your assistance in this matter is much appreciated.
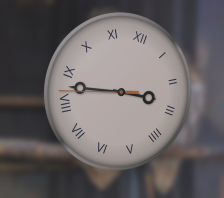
2:42:42
